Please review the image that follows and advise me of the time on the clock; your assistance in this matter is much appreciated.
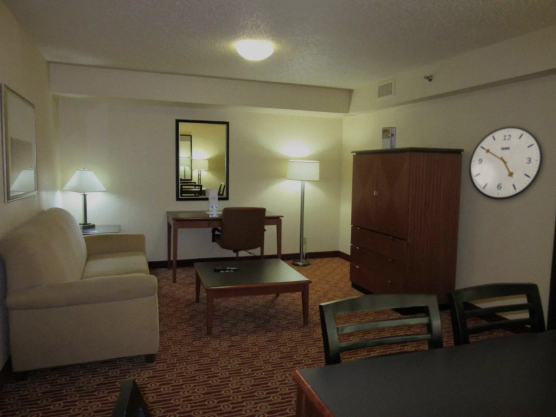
4:50
